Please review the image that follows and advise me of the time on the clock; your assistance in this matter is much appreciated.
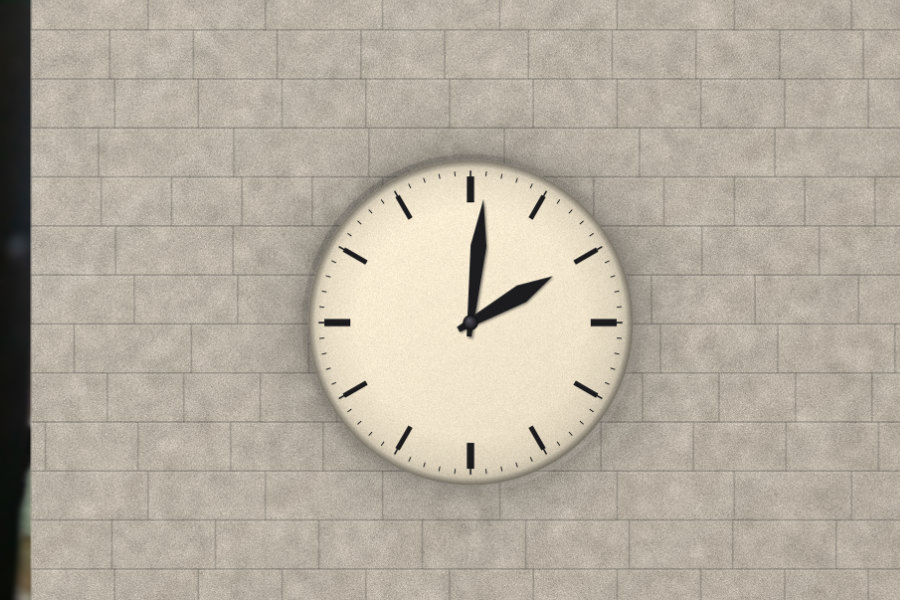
2:01
